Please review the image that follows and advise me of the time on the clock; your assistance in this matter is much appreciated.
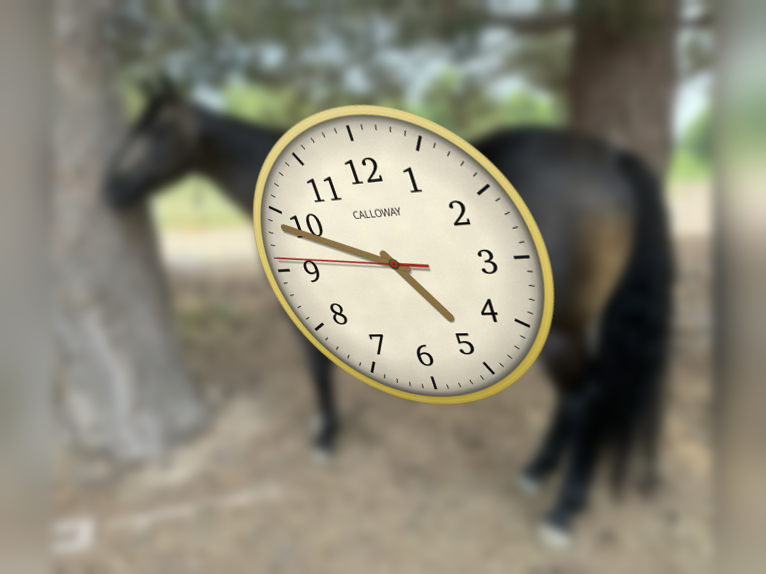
4:48:46
